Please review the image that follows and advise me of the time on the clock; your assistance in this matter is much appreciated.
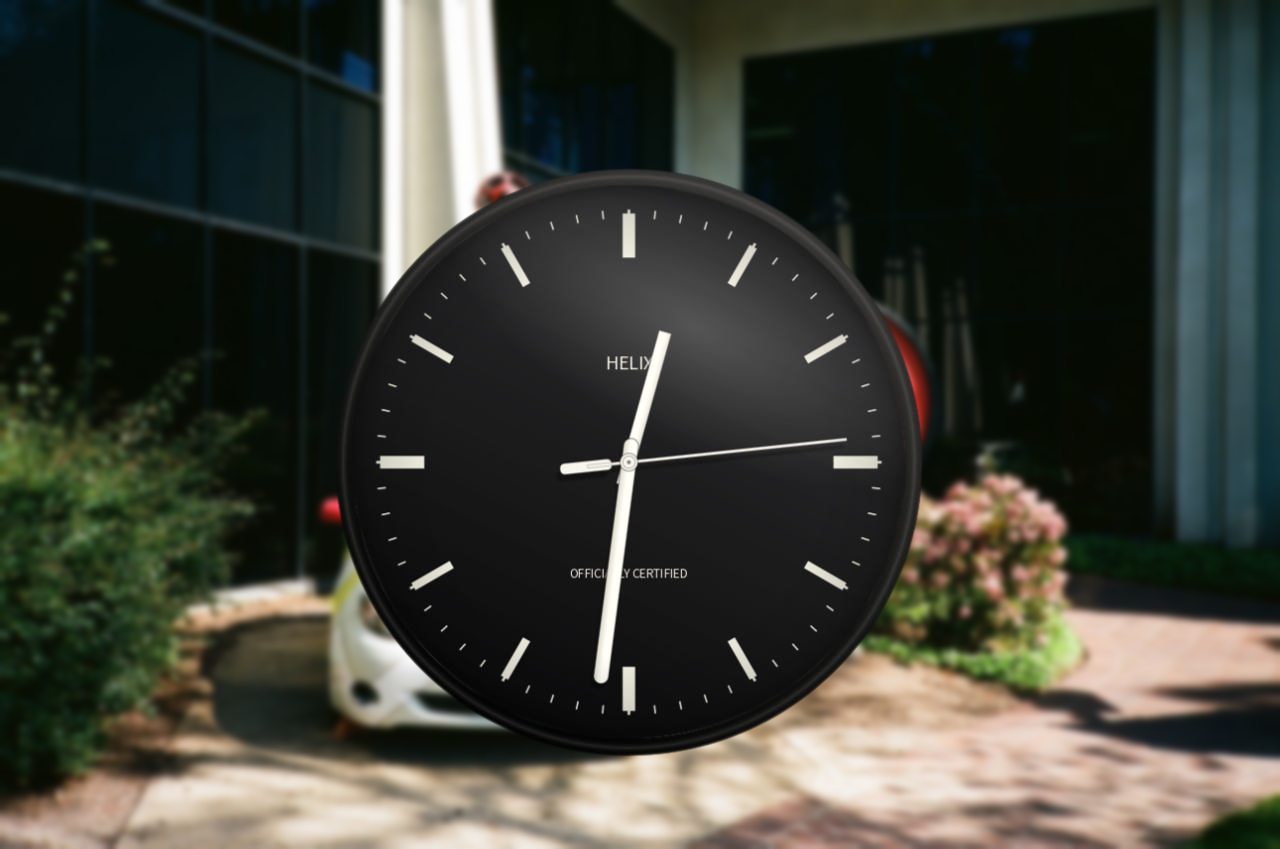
12:31:14
